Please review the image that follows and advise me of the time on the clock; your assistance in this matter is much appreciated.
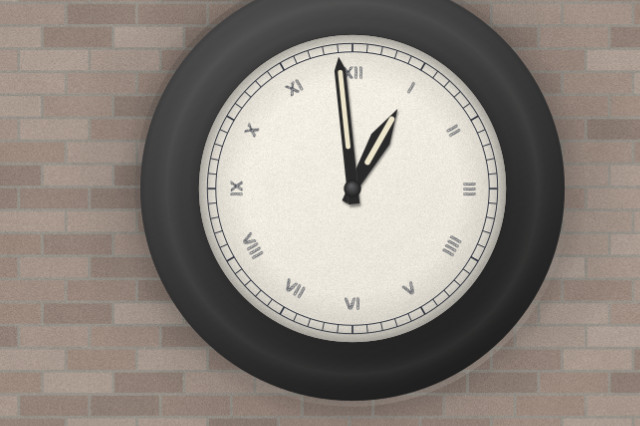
12:59
